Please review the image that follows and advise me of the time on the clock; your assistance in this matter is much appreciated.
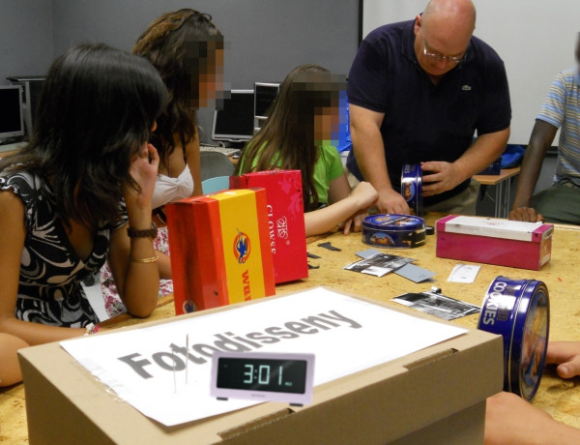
3:01
